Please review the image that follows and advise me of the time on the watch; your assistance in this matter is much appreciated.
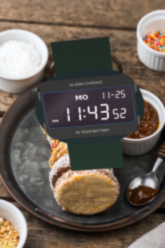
11:43:52
